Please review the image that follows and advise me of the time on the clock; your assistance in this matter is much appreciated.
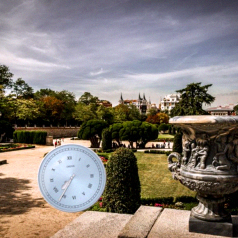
7:36
